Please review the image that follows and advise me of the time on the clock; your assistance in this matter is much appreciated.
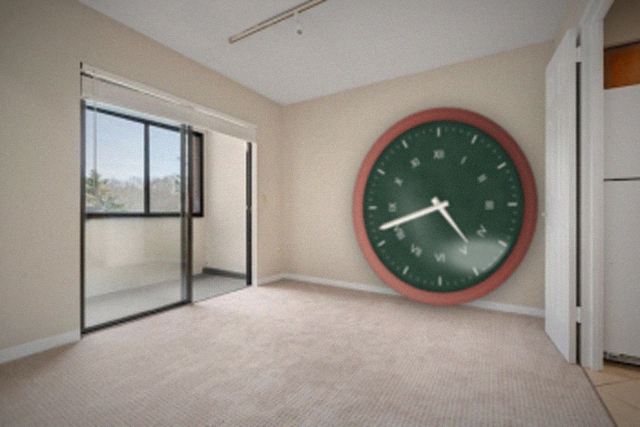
4:42
